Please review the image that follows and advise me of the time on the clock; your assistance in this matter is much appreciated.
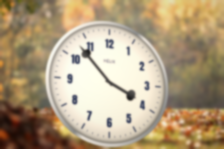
3:53
